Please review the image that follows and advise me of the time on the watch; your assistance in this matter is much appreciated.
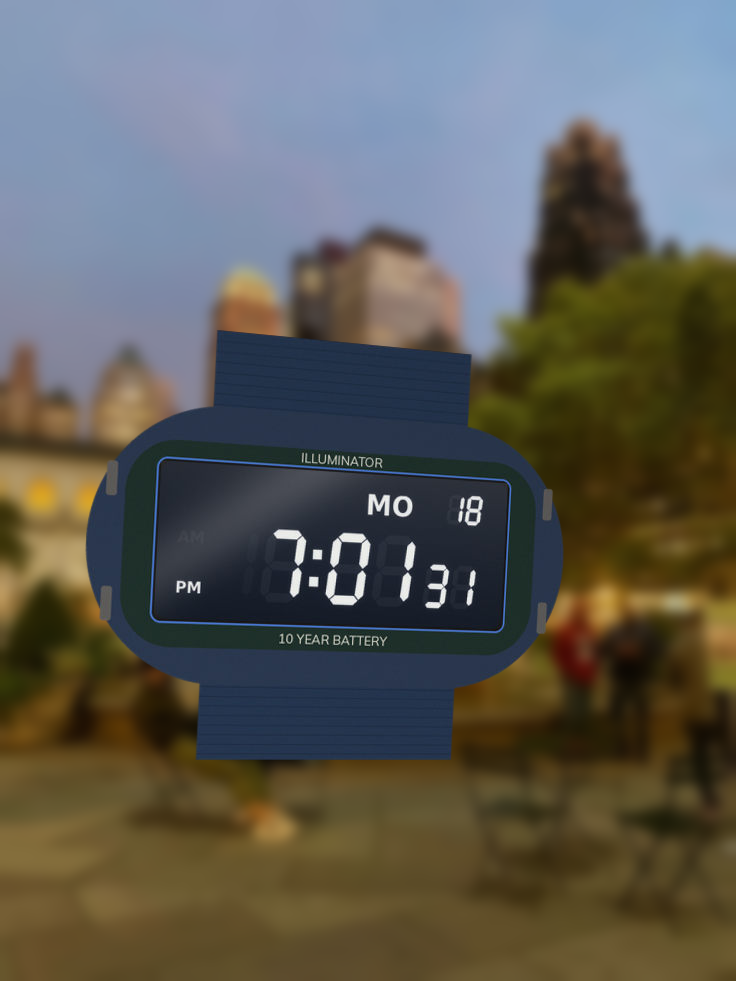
7:01:31
